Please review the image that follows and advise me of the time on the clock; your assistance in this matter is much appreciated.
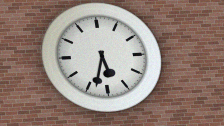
5:33
